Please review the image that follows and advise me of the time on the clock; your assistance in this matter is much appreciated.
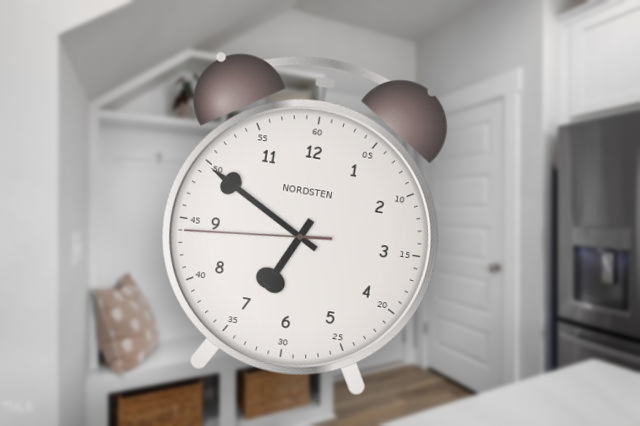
6:49:44
